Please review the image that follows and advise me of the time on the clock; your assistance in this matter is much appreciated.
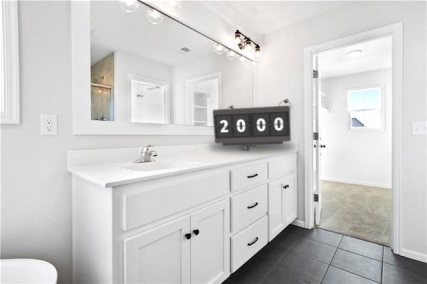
20:00
